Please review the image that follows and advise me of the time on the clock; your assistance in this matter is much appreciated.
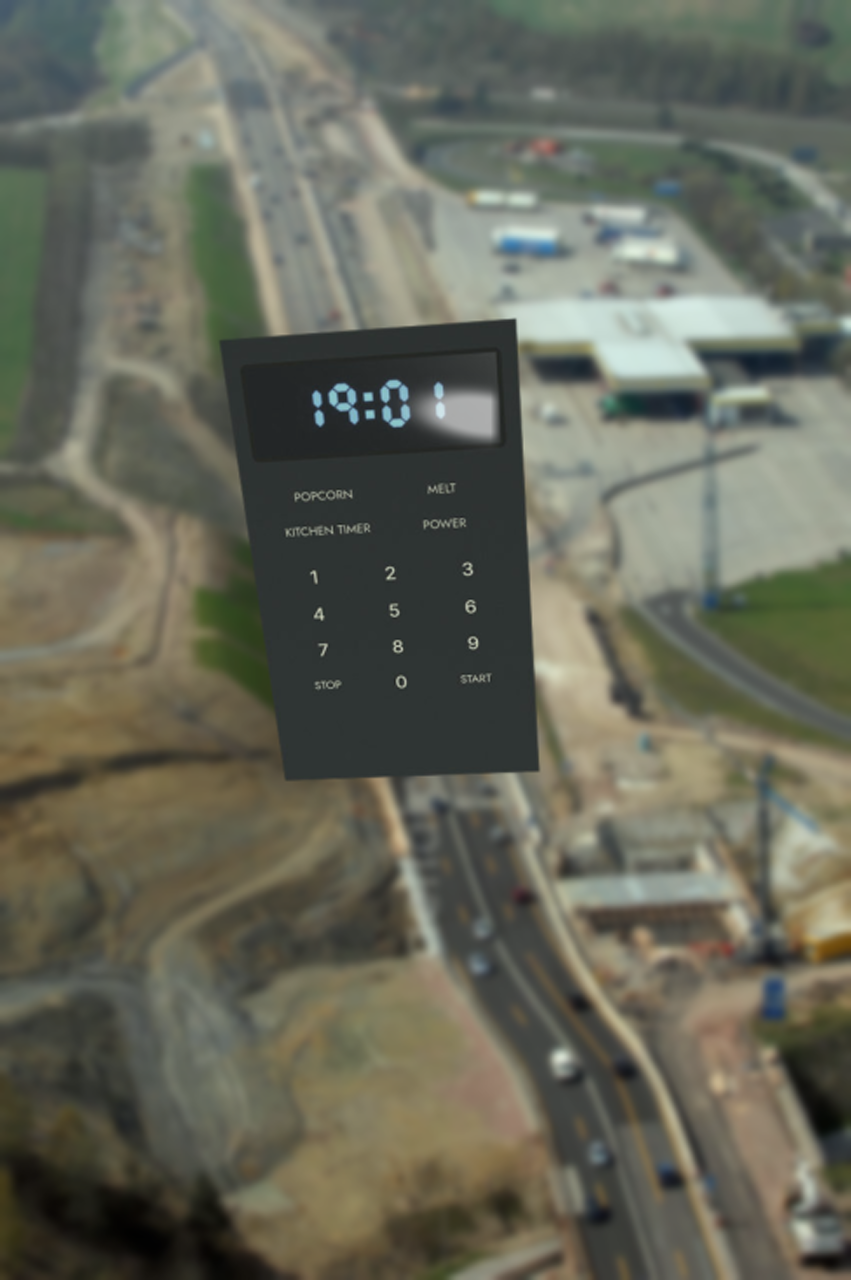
19:01
